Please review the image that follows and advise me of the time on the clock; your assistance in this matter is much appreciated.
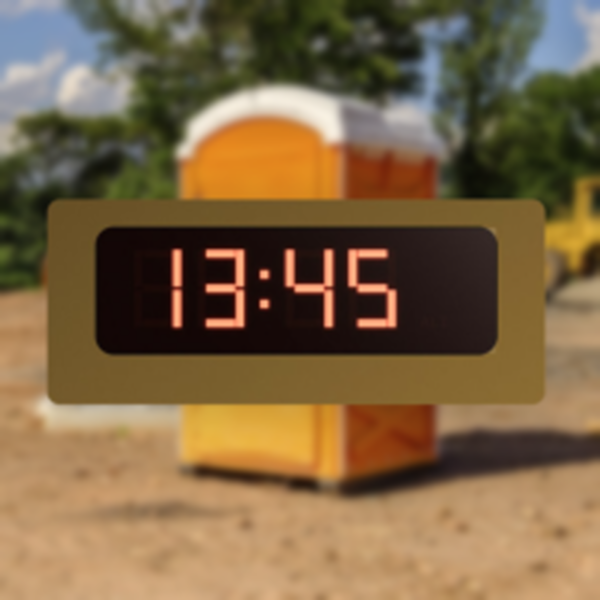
13:45
